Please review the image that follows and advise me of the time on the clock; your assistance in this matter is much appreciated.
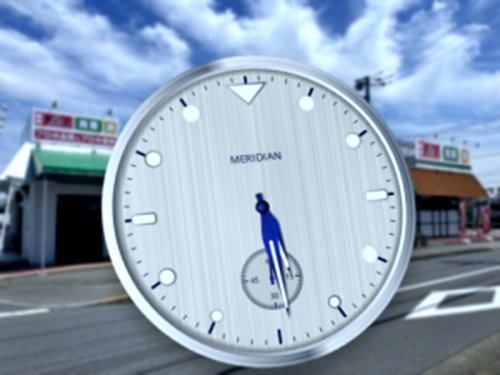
5:29
